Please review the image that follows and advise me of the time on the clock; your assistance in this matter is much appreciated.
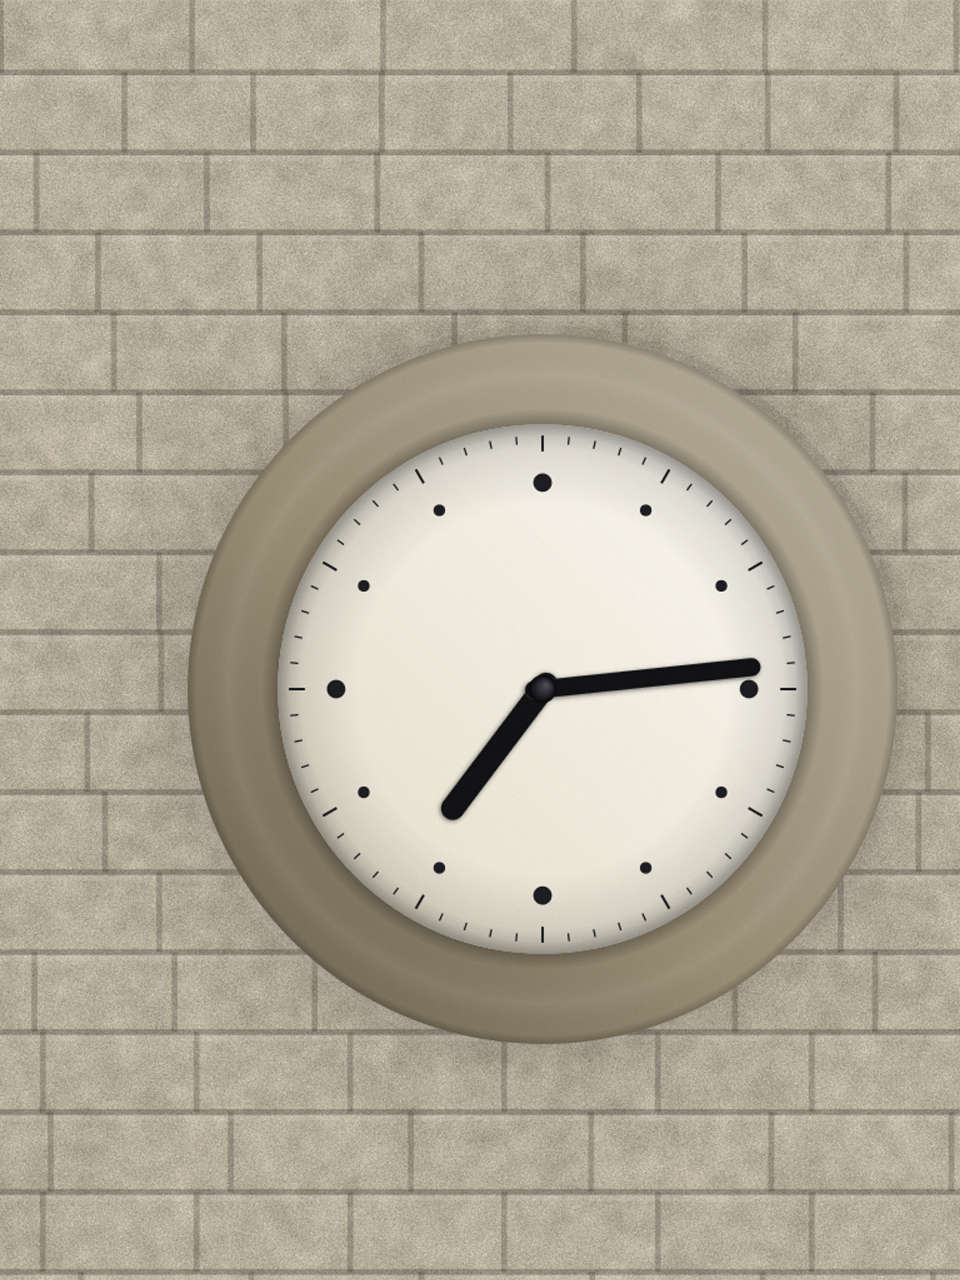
7:14
